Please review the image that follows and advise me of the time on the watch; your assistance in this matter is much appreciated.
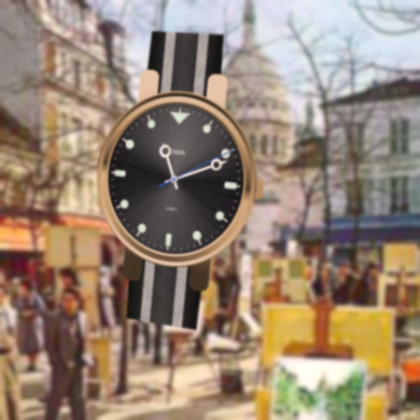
11:11:10
